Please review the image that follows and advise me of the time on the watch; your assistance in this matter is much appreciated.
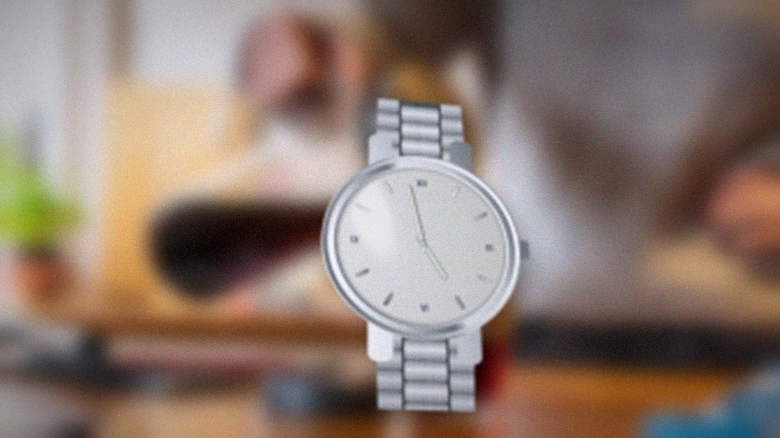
4:58
